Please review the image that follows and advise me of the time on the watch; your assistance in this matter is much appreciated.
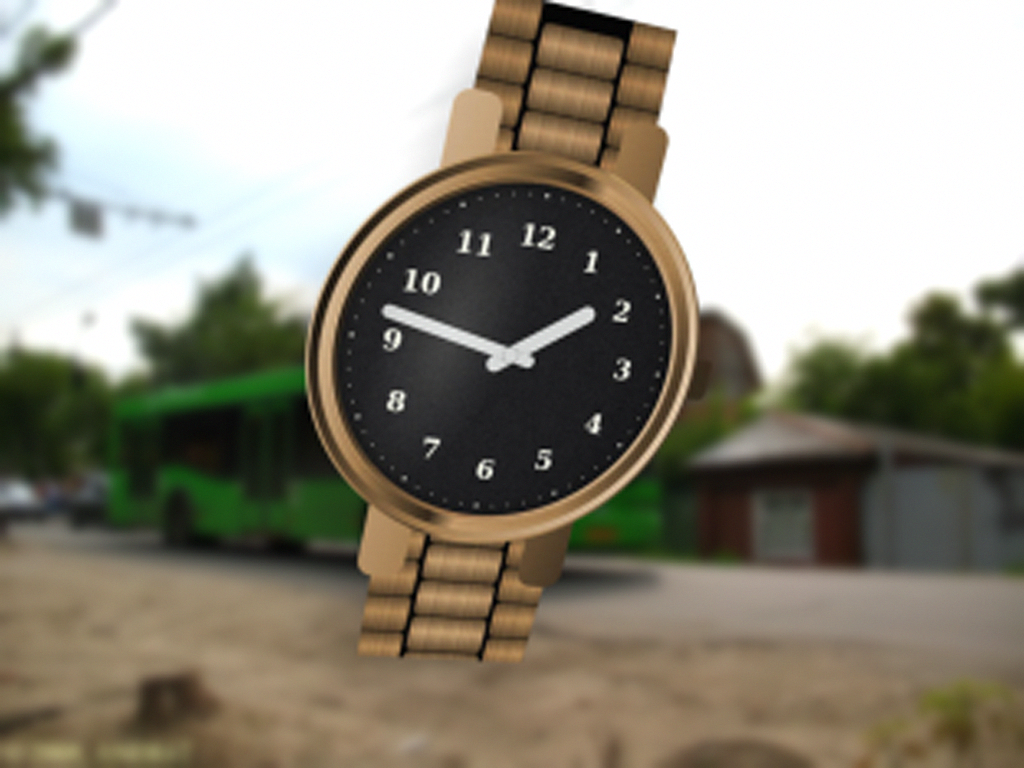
1:47
